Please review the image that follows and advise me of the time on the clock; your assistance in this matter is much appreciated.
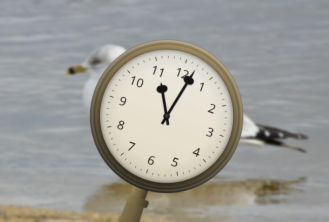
11:02
